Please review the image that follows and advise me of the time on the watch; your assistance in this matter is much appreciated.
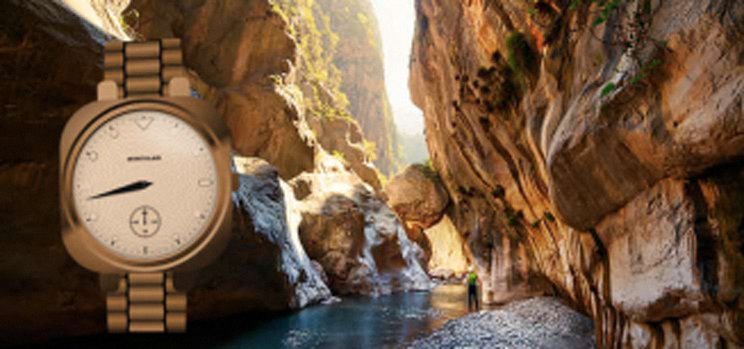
8:43
